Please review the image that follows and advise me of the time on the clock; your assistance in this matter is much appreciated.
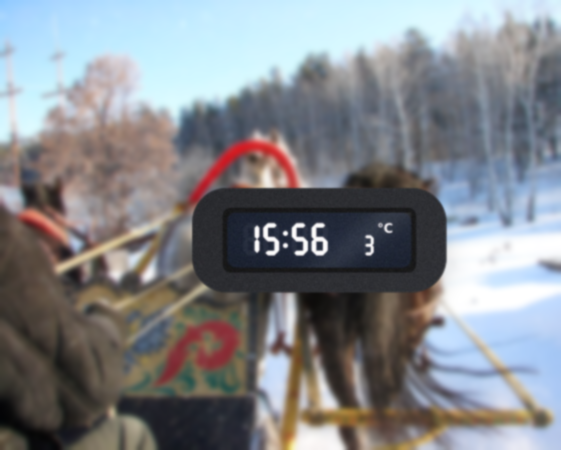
15:56
